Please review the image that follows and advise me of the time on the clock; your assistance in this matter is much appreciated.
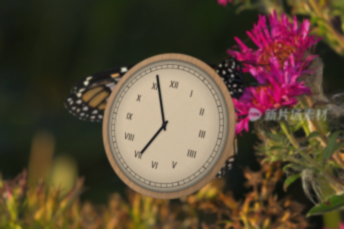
6:56
